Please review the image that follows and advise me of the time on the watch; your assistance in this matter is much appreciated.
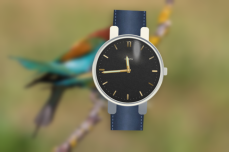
11:44
